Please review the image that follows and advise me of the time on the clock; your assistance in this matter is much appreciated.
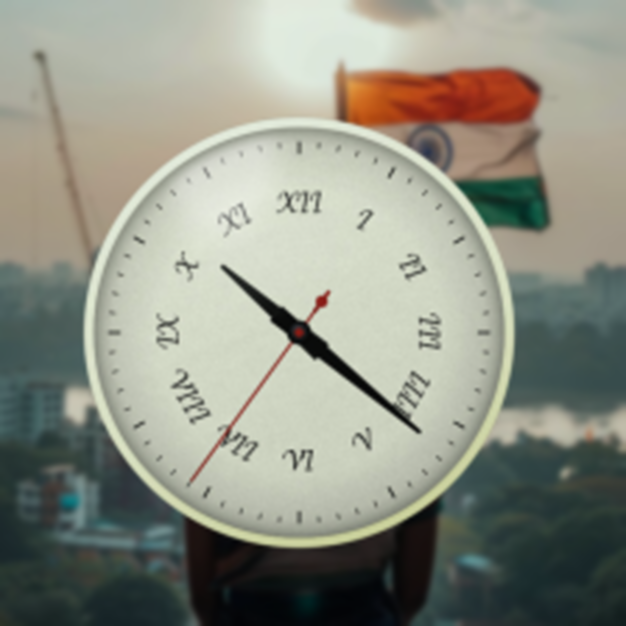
10:21:36
